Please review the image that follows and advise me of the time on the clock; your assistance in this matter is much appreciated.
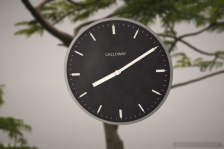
8:10
